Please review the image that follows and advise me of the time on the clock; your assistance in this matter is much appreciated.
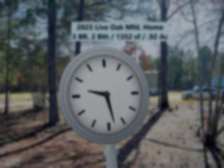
9:28
